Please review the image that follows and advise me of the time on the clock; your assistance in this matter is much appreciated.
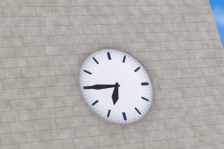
6:45
